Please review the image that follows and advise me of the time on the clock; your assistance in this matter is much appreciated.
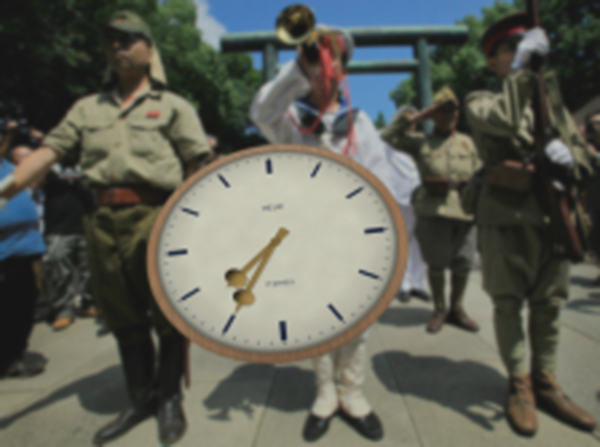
7:35
